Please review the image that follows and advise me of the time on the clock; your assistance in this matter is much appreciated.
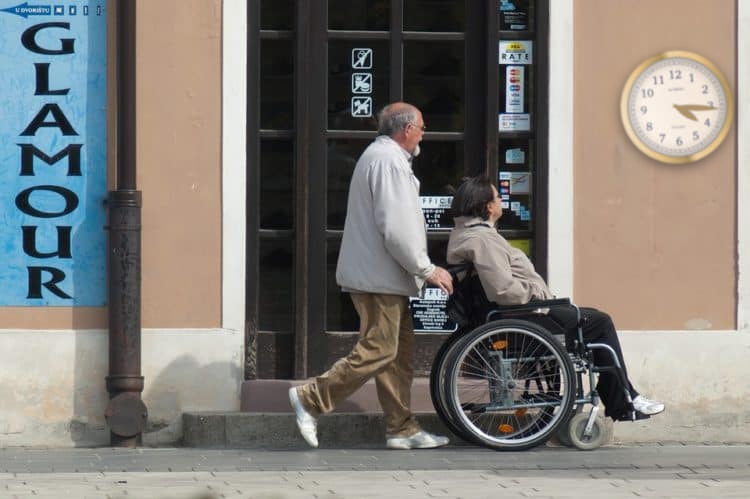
4:16
